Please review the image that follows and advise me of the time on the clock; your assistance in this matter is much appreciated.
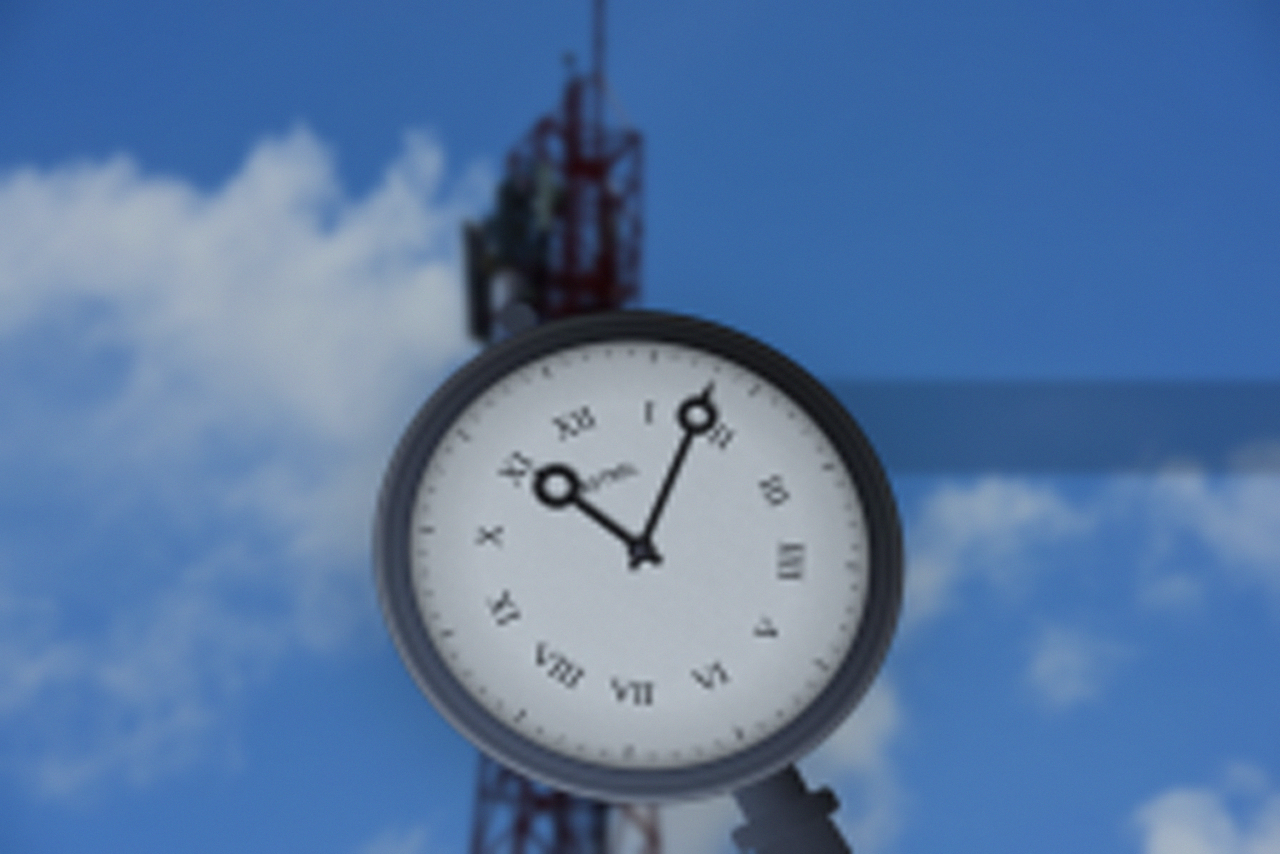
11:08
